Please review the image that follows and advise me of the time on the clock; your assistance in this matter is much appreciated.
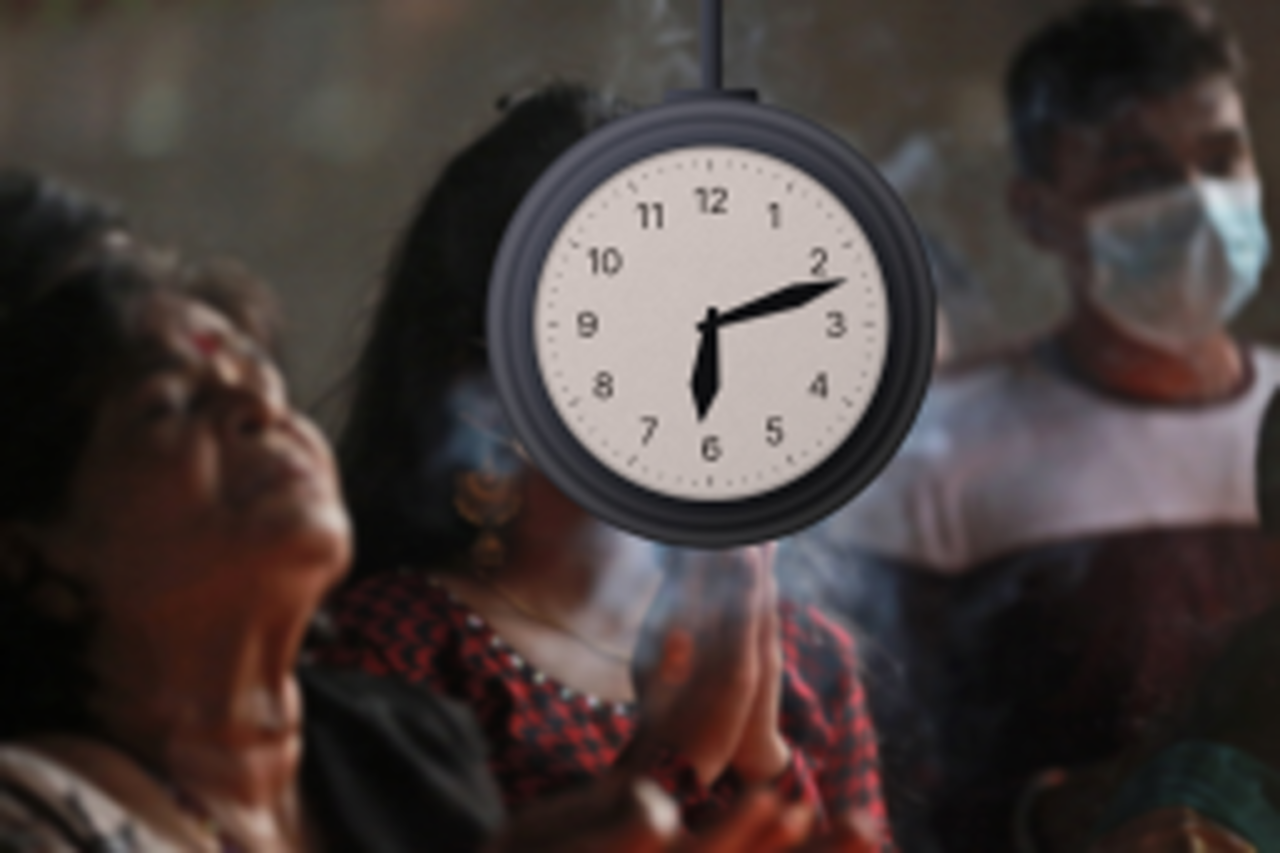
6:12
